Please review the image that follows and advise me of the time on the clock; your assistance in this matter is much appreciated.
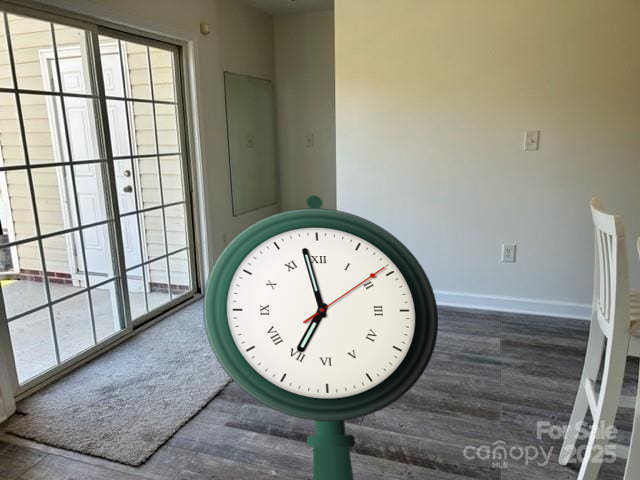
6:58:09
